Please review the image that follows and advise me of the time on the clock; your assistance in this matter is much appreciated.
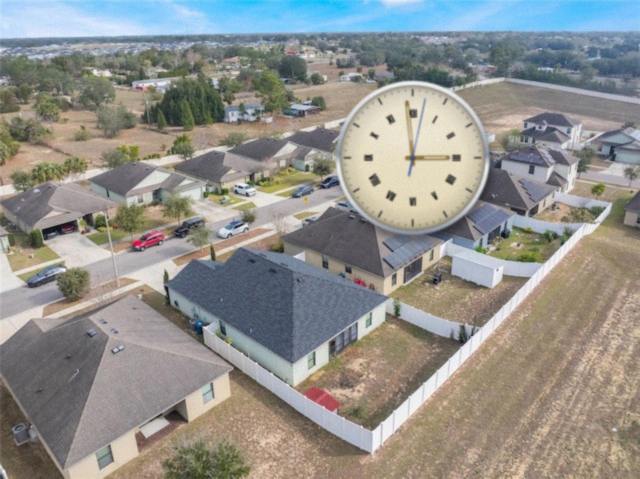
2:59:02
